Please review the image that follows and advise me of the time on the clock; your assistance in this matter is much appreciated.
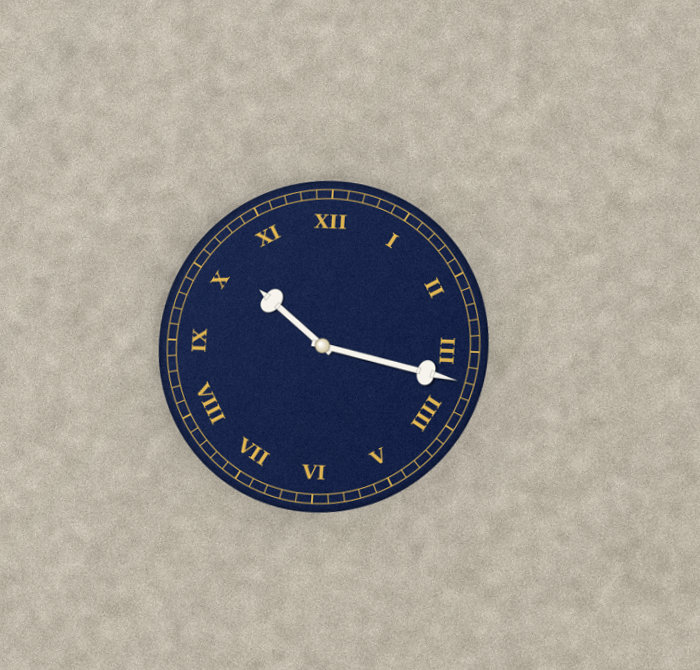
10:17
